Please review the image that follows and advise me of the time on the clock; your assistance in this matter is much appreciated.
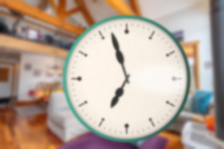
6:57
